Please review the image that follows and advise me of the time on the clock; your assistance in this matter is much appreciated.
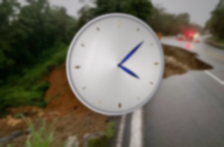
4:08
